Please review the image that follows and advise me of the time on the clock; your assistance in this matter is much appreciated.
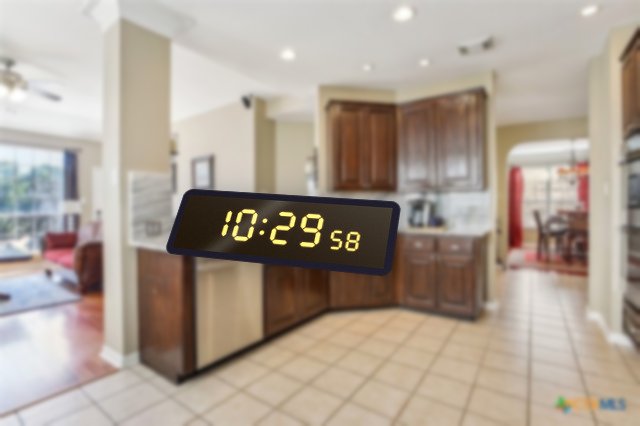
10:29:58
